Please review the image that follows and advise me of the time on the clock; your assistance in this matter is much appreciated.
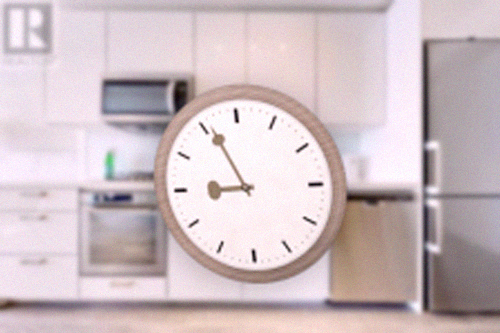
8:56
